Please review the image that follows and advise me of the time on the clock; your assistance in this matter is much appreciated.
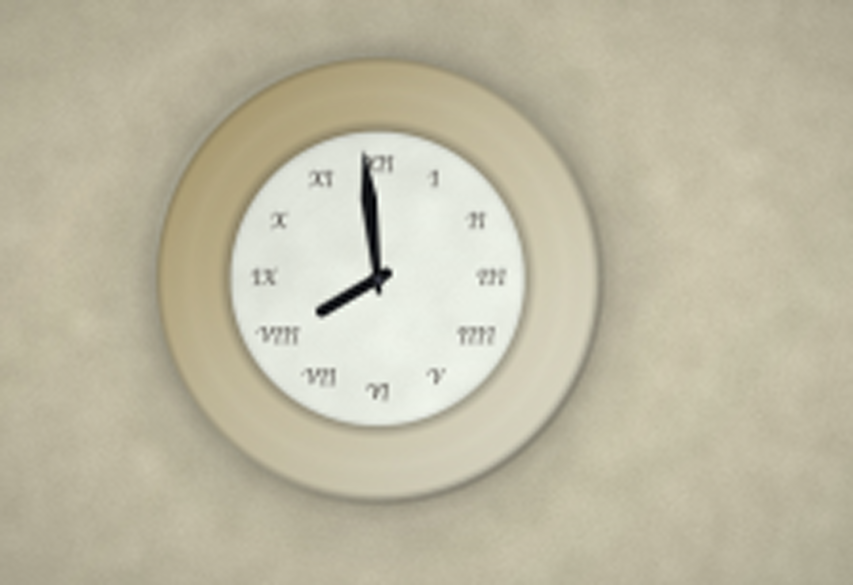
7:59
